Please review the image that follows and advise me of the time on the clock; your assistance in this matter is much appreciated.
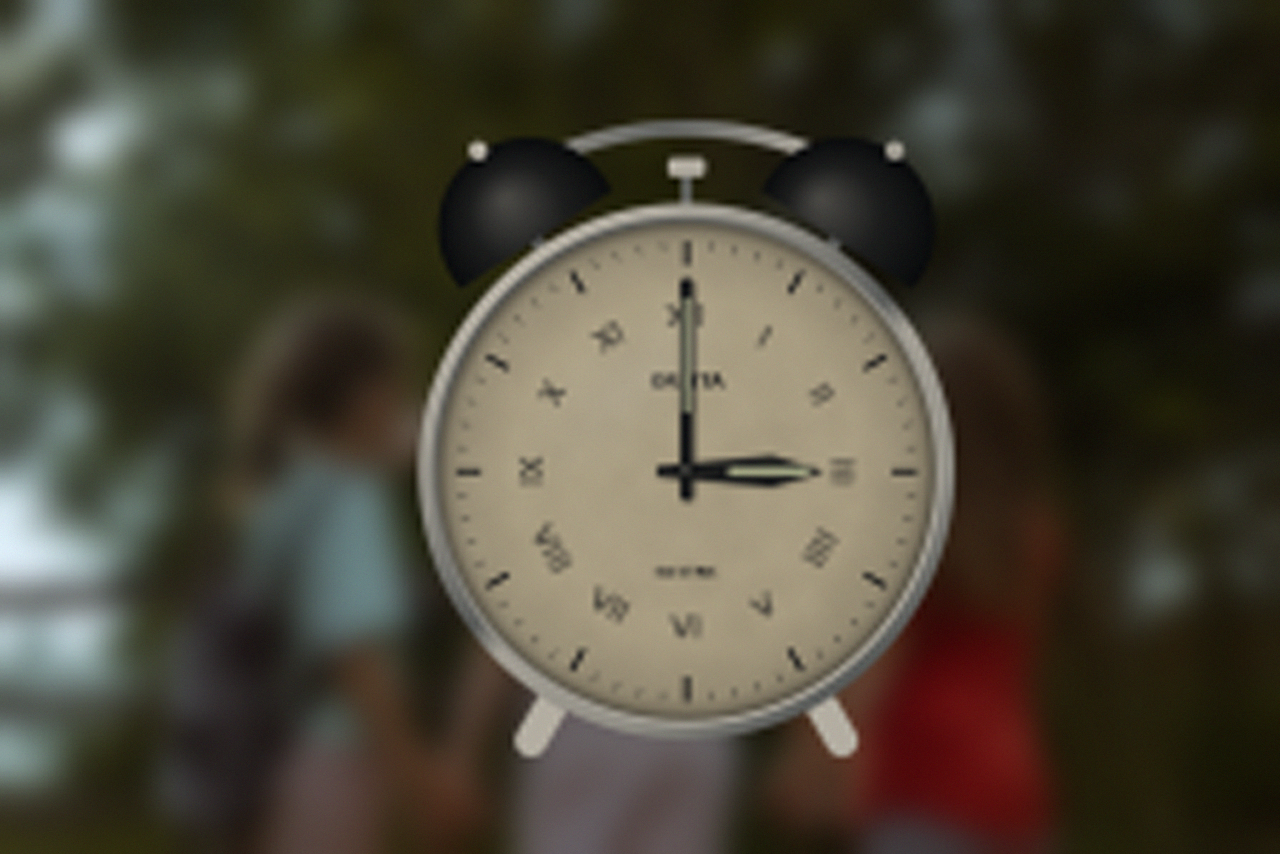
3:00
